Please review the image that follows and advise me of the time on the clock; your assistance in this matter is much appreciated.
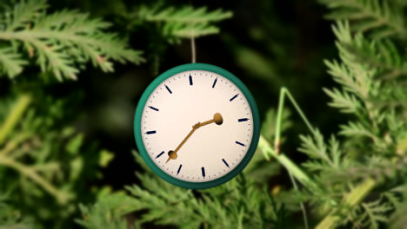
2:38
